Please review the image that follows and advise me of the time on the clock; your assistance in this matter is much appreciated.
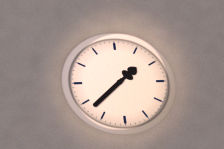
1:38
